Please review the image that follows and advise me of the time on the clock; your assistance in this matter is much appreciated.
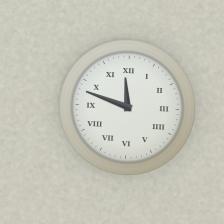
11:48
